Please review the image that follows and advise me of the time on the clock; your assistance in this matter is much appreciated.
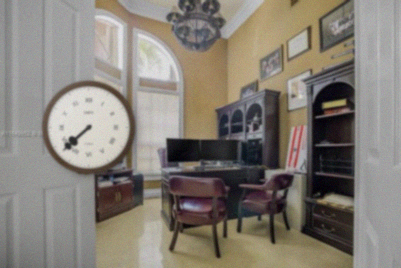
7:38
